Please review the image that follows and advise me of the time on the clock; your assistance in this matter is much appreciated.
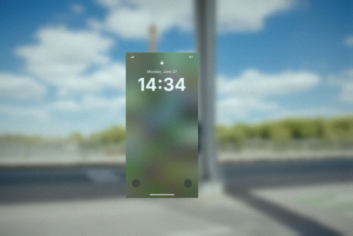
14:34
